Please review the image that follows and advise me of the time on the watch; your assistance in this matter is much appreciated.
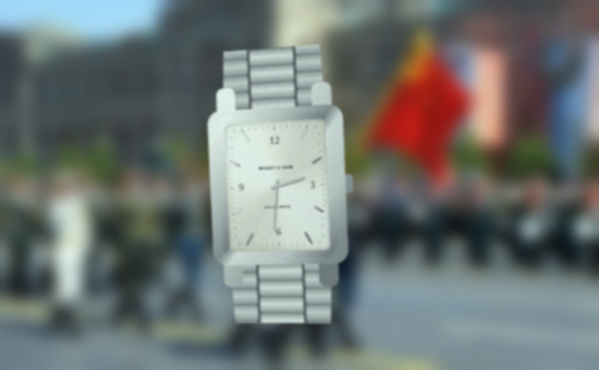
2:31
